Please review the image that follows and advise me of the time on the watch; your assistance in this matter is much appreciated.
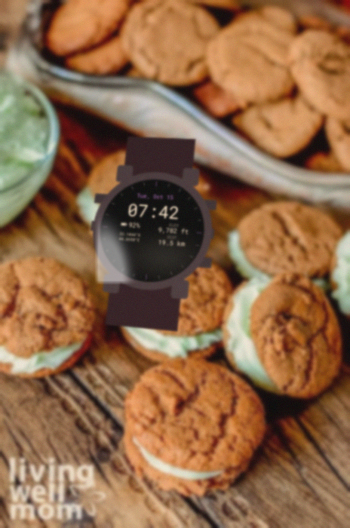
7:42
